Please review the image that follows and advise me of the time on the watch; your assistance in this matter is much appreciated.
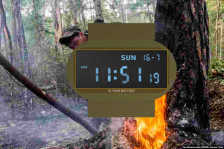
11:51:19
